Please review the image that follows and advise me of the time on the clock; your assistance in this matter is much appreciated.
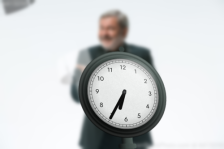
6:35
